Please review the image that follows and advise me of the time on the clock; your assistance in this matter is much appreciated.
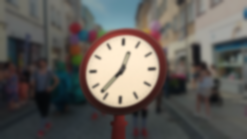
12:37
